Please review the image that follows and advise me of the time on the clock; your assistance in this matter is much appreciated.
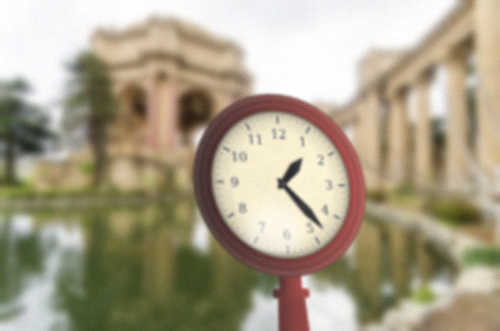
1:23
